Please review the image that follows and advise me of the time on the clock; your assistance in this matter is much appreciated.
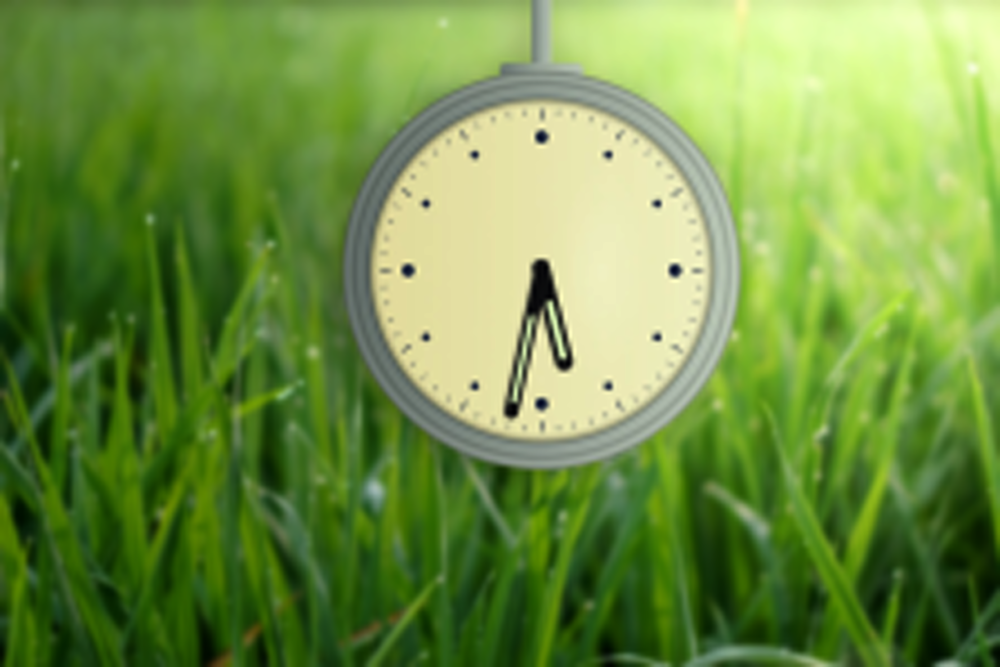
5:32
